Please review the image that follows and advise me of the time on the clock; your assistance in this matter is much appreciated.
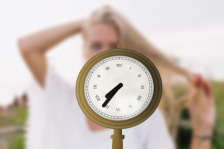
7:36
